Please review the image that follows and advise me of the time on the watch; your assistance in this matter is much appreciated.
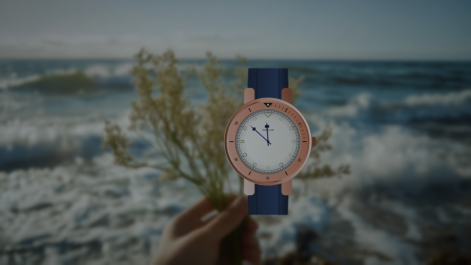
11:52
